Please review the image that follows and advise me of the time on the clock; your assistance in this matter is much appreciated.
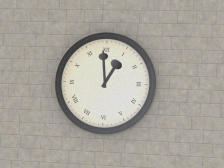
12:59
